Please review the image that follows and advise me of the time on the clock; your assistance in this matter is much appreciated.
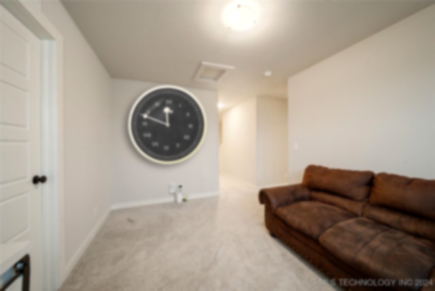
11:48
